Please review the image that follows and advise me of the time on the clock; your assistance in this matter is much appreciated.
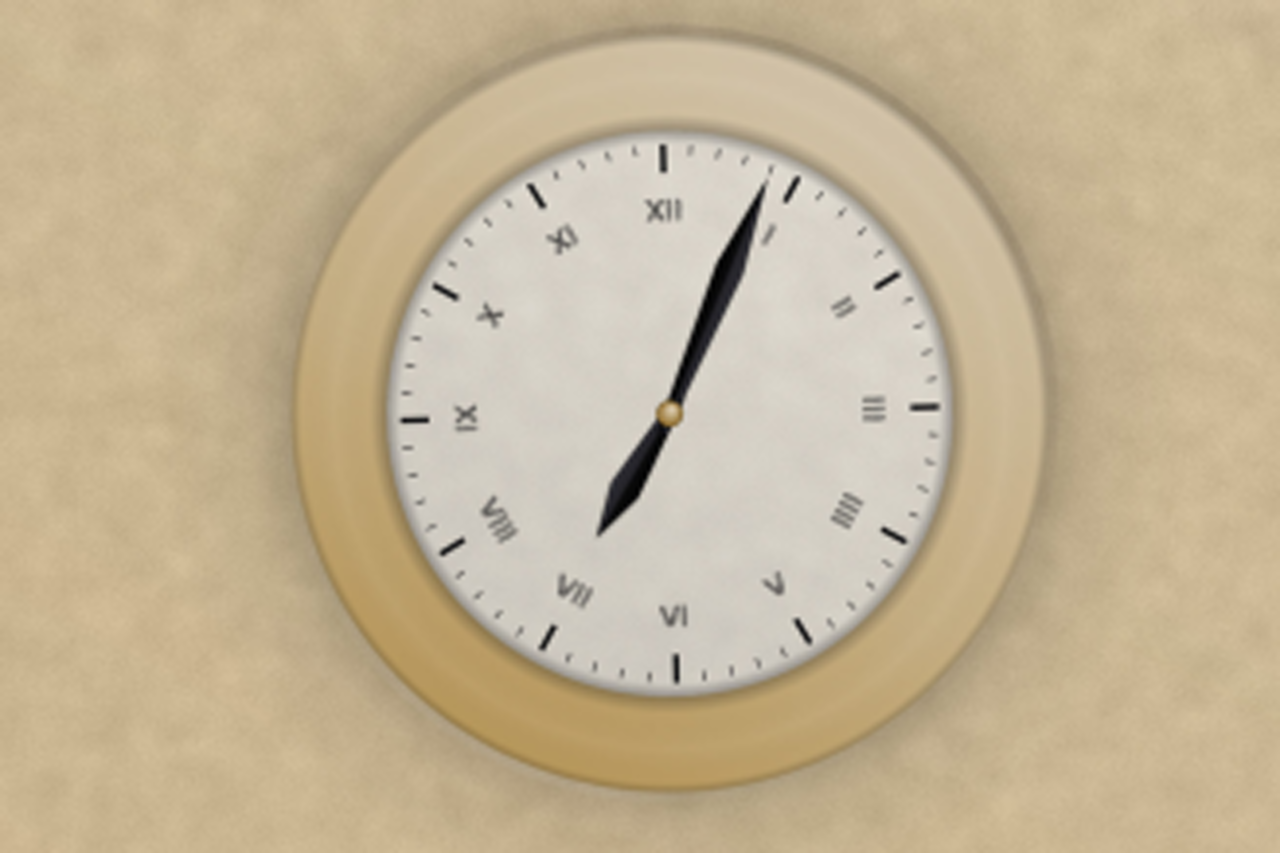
7:04
